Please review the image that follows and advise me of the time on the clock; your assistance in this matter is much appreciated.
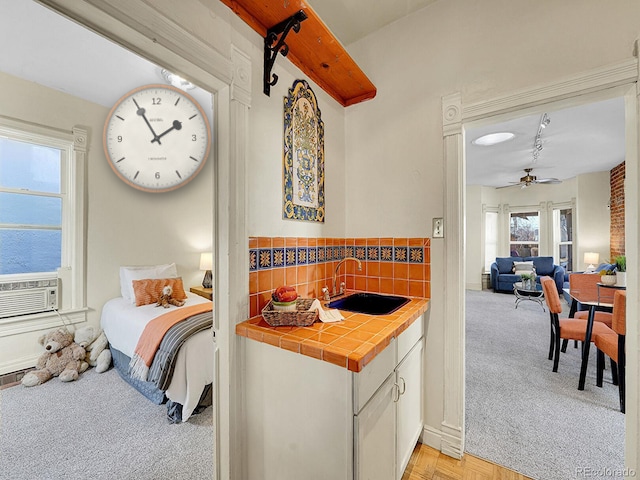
1:55
